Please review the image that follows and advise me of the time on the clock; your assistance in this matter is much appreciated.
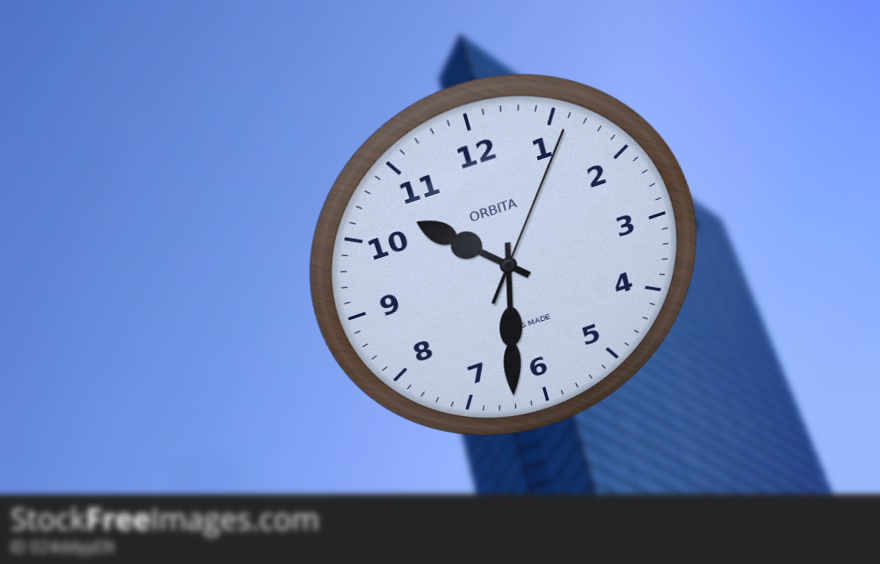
10:32:06
